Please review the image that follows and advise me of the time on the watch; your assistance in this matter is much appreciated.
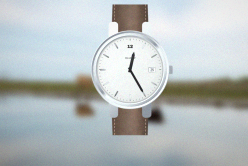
12:25
